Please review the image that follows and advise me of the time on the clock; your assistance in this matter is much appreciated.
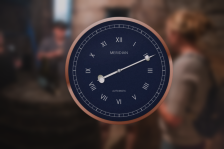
8:11
